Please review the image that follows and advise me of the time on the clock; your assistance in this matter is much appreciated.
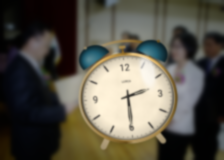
2:30
